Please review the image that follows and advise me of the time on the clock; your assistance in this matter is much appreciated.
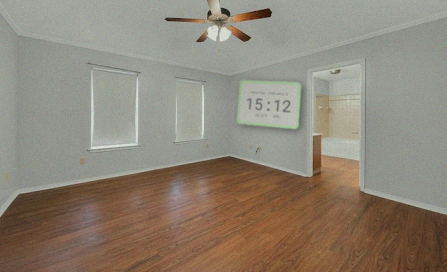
15:12
